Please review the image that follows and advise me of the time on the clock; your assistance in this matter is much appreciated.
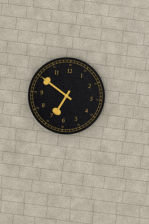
6:50
